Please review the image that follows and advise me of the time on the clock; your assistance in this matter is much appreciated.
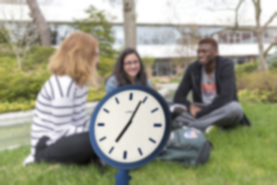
7:04
